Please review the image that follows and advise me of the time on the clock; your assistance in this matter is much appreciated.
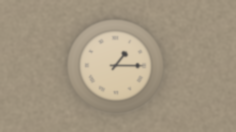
1:15
